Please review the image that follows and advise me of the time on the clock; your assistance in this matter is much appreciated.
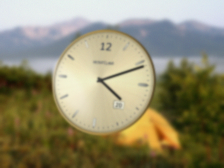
4:11
